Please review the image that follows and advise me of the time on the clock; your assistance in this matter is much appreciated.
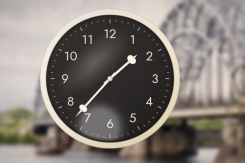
1:37
